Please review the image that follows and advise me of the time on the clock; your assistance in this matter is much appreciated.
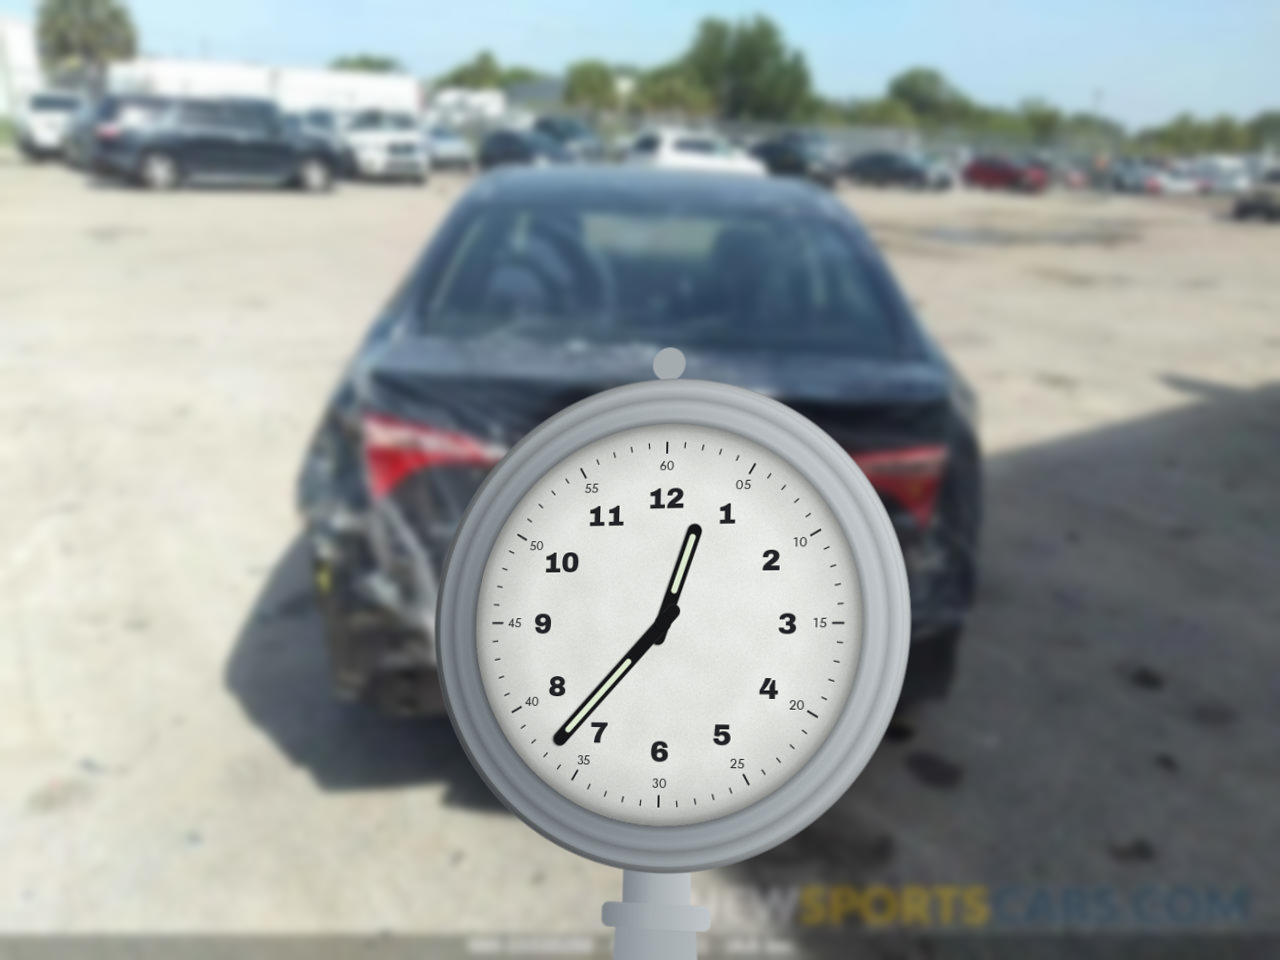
12:37
